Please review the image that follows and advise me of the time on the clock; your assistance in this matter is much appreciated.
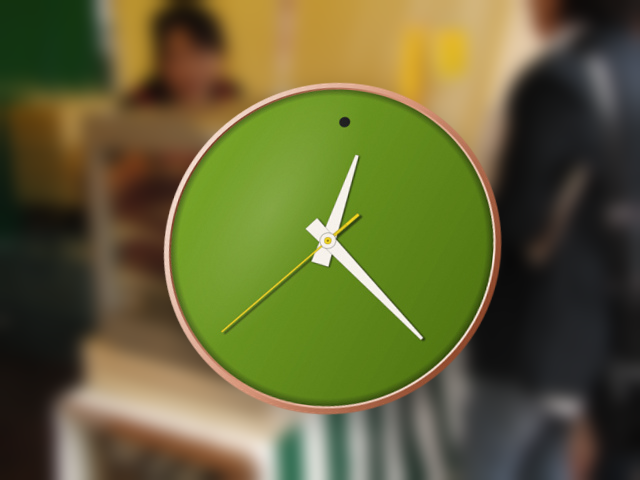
12:21:37
